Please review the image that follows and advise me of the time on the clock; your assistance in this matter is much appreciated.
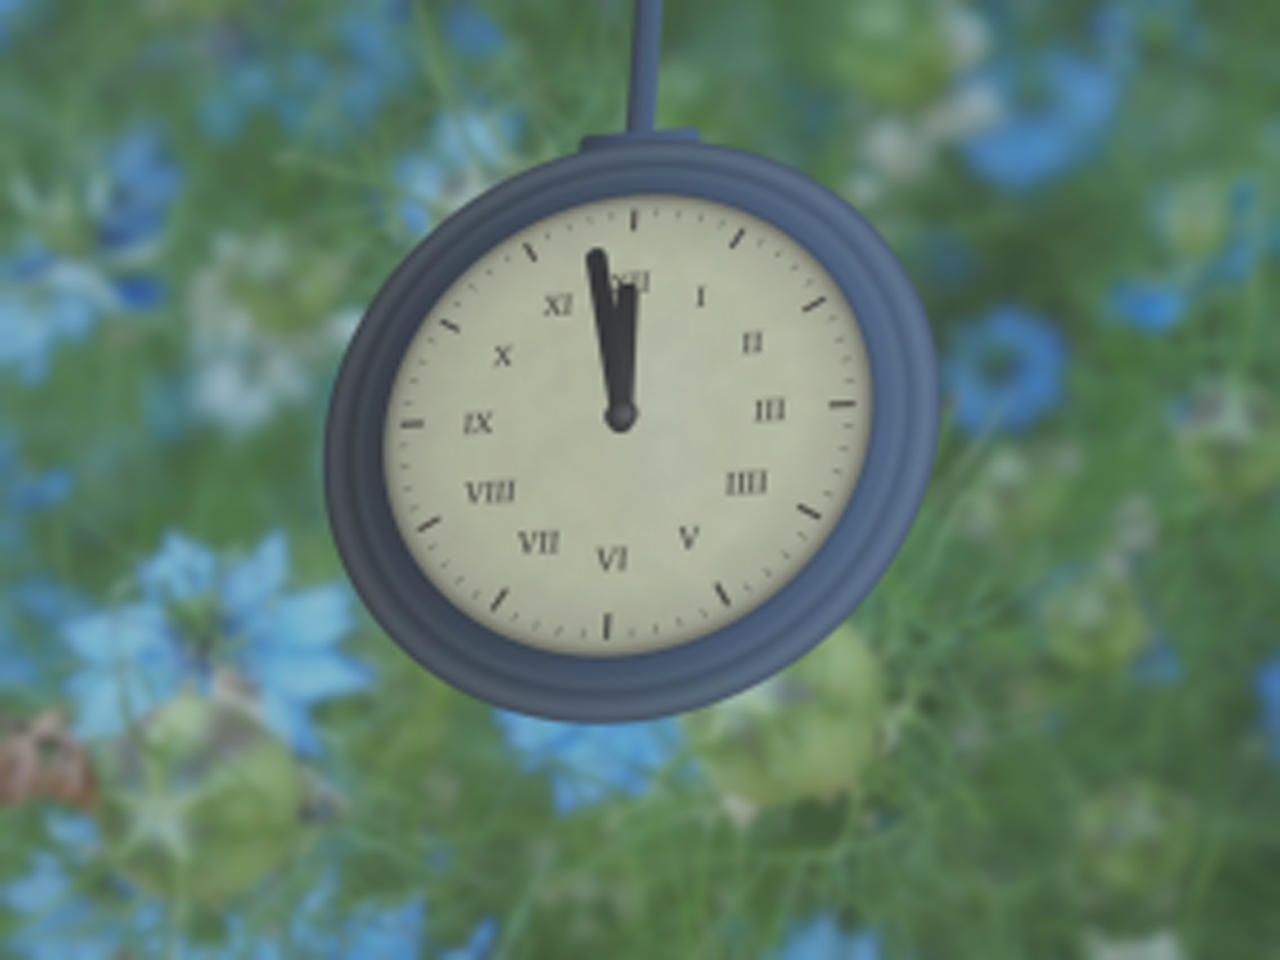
11:58
